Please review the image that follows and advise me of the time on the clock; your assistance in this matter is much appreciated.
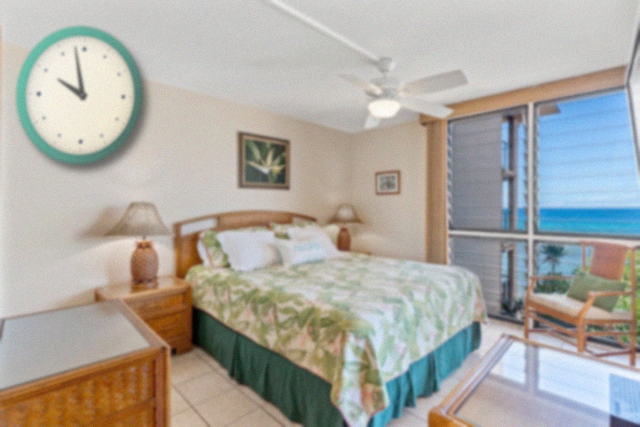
9:58
